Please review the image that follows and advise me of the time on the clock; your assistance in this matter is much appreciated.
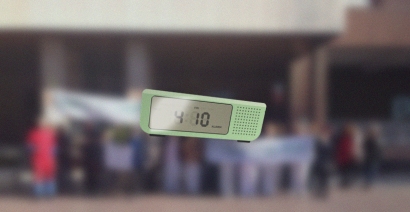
4:10
